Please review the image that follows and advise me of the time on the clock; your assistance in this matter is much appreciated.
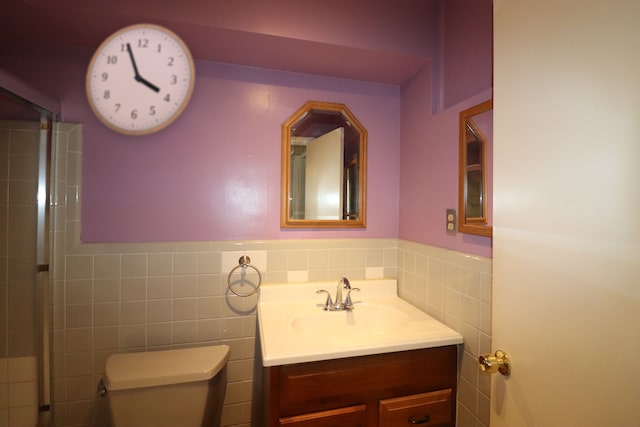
3:56
